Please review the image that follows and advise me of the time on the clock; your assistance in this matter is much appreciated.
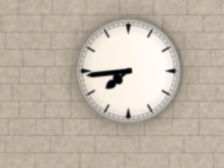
7:44
